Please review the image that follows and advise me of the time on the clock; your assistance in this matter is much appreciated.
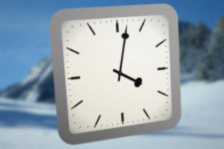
4:02
